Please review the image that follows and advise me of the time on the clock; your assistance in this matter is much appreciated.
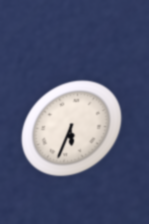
5:32
